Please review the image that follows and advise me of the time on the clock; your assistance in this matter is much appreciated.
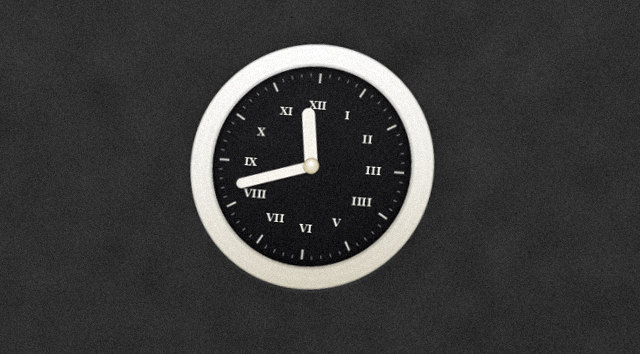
11:42
